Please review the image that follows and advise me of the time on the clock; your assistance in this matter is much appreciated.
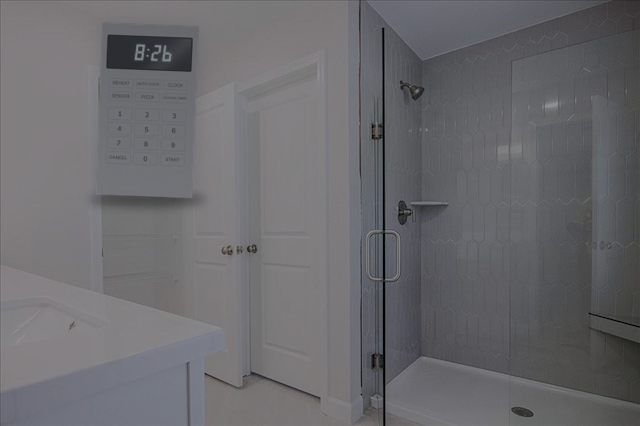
8:26
